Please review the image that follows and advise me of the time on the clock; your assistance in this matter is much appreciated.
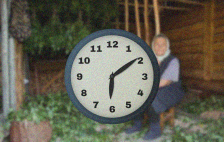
6:09
